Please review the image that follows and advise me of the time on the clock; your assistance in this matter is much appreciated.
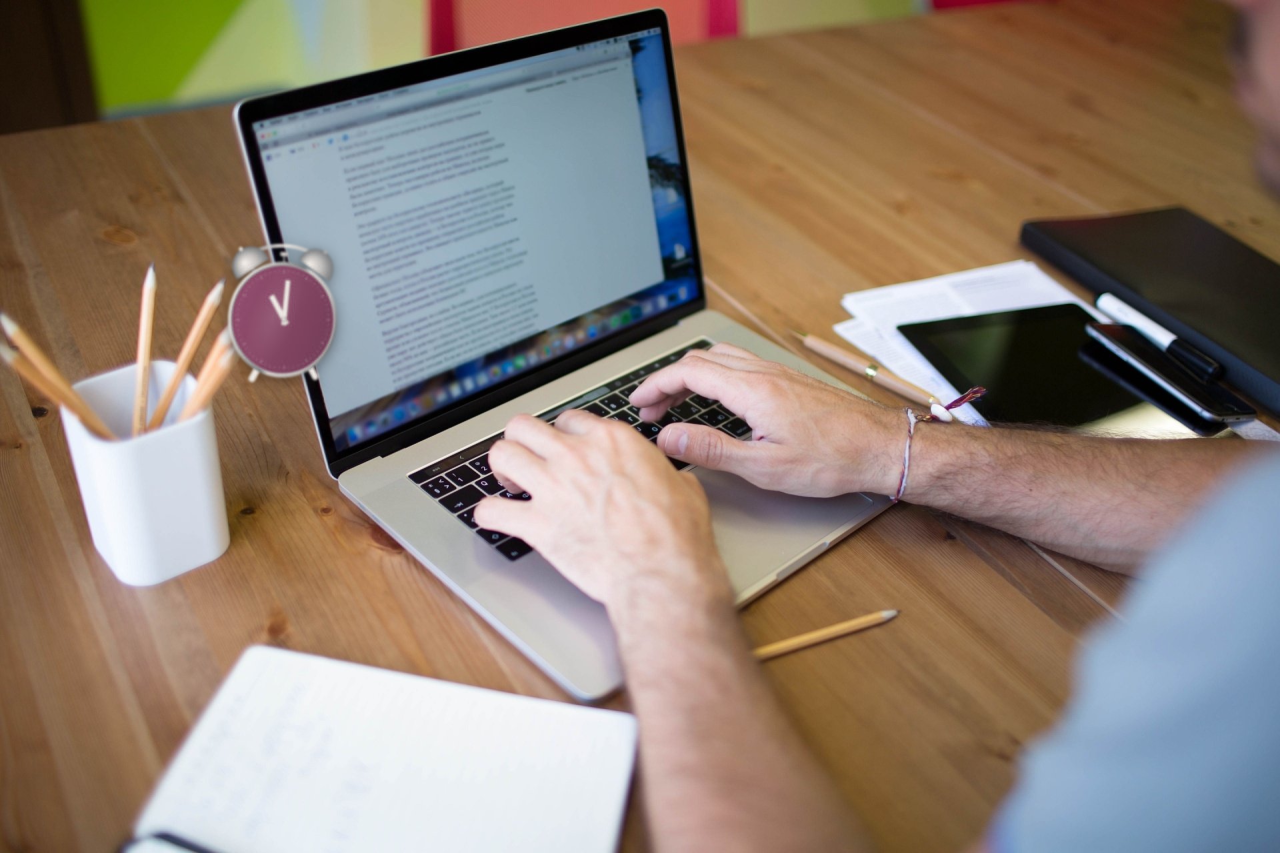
11:01
